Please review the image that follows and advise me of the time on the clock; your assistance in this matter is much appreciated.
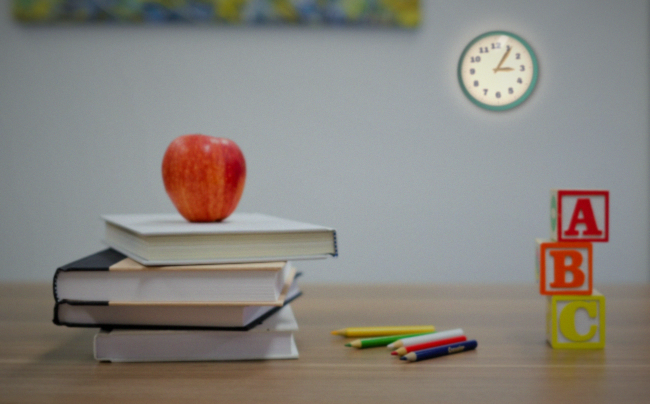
3:06
